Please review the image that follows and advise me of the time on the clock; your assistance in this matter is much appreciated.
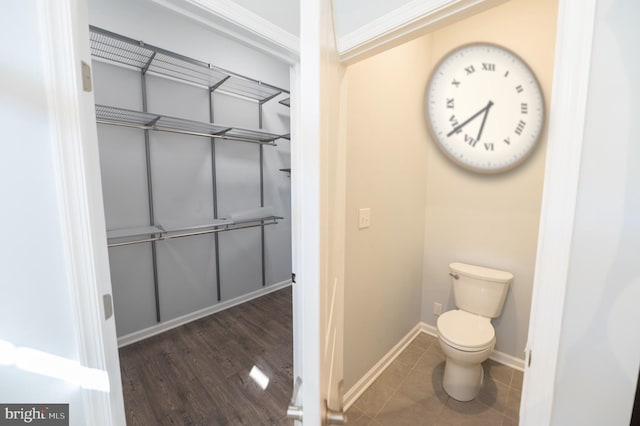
6:39
